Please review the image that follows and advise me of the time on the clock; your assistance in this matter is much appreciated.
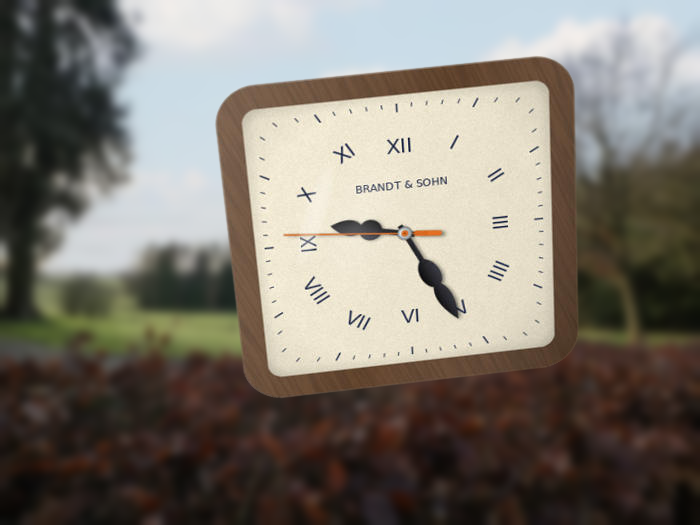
9:25:46
